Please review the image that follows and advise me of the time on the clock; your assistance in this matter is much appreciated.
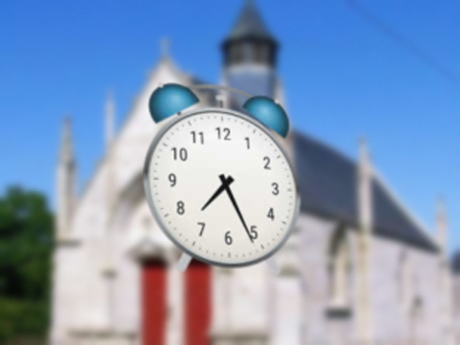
7:26
